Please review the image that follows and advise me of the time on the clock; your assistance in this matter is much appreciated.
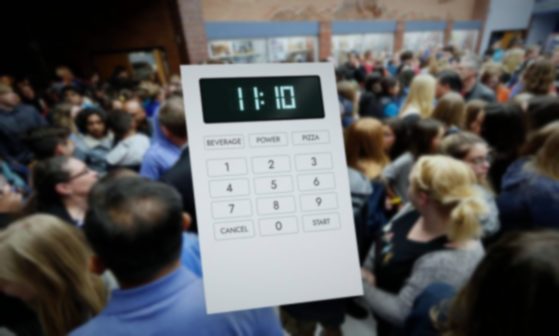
11:10
